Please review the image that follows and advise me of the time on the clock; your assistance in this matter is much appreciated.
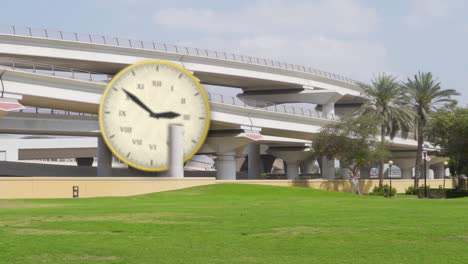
2:51
